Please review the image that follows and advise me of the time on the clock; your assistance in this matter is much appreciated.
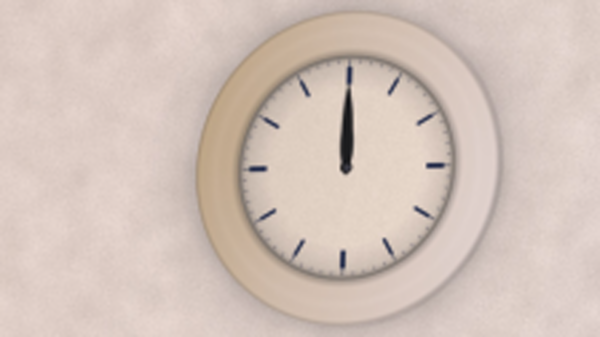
12:00
